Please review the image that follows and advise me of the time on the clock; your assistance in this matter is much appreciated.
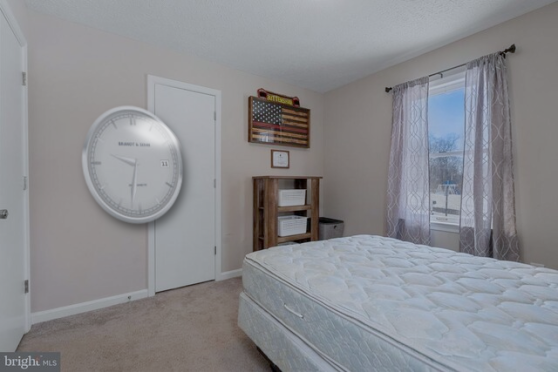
9:32
